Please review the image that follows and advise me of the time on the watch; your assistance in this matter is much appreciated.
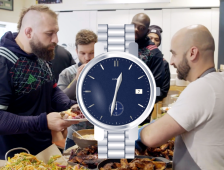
12:32
